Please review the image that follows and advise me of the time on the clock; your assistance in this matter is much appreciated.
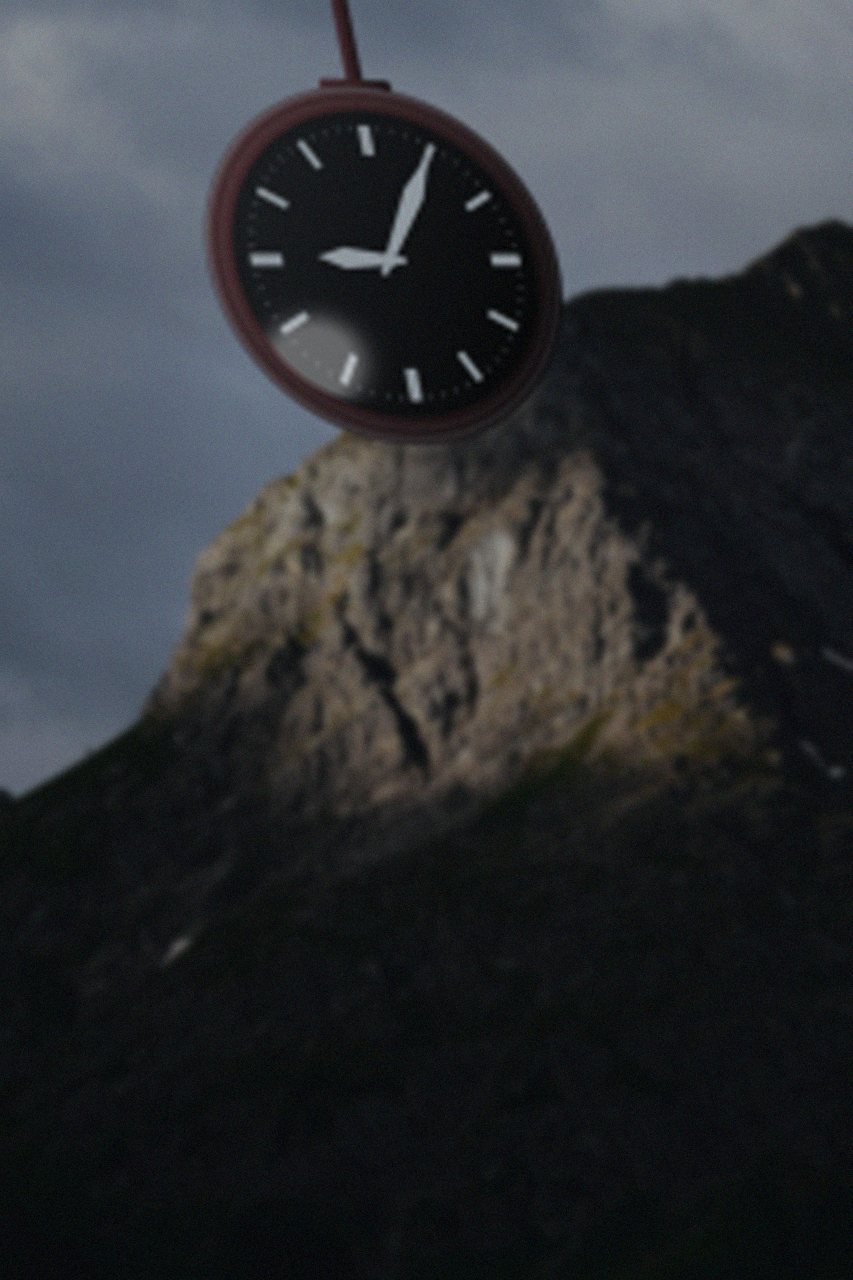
9:05
